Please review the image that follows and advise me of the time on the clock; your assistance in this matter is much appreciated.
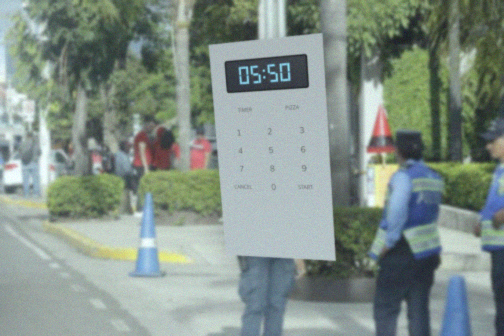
5:50
